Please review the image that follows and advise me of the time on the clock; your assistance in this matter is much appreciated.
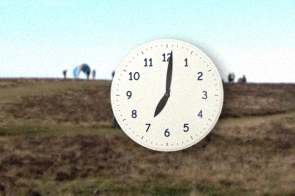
7:01
